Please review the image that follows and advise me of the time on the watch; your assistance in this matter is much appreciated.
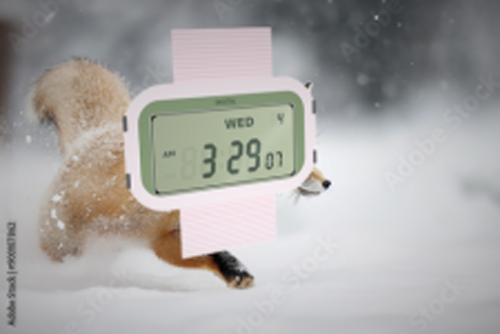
3:29:07
